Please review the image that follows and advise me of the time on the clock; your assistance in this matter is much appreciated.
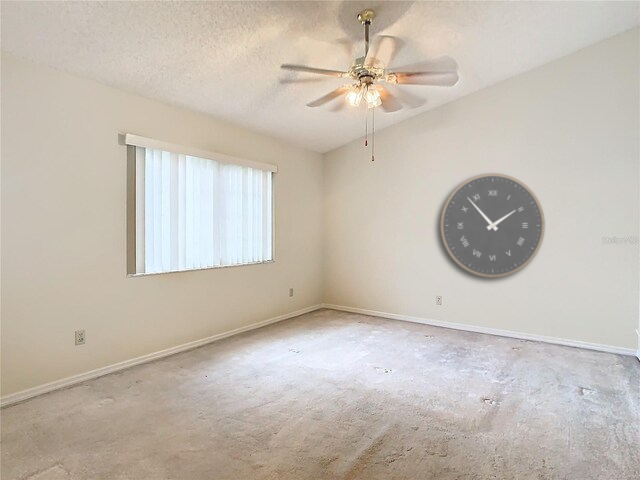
1:53
